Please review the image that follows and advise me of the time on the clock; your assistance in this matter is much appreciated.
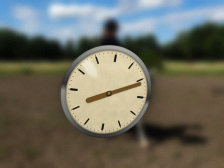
8:11
